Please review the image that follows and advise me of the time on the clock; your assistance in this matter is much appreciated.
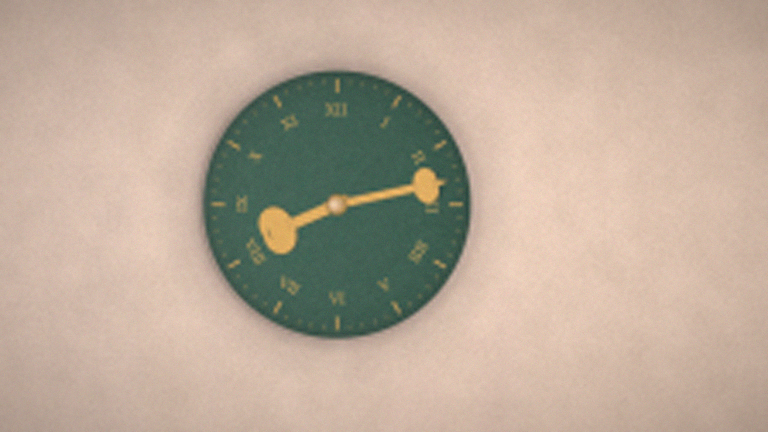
8:13
